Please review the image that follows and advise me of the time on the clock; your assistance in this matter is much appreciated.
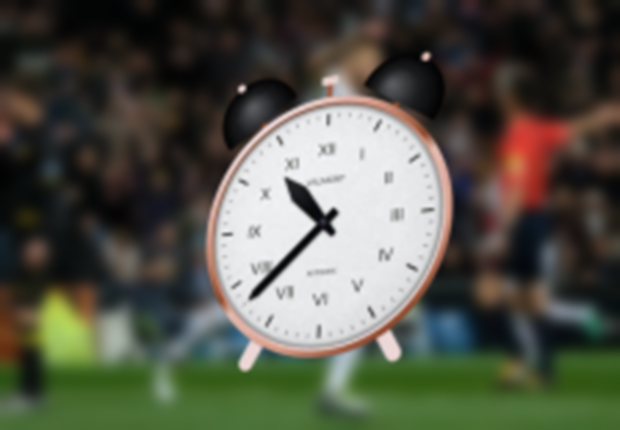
10:38
